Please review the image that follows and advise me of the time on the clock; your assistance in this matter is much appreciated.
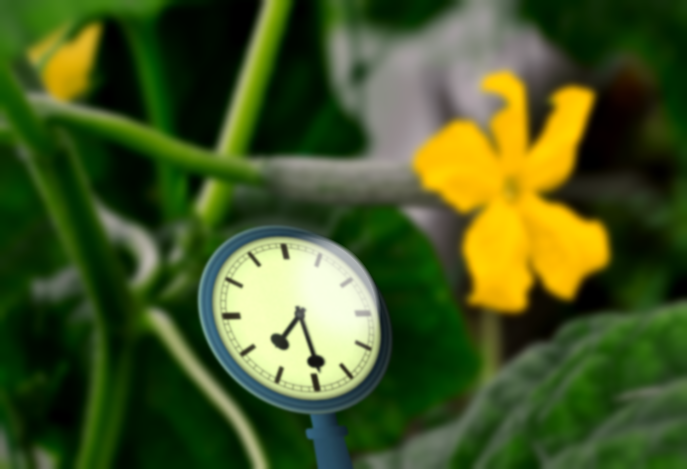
7:29
